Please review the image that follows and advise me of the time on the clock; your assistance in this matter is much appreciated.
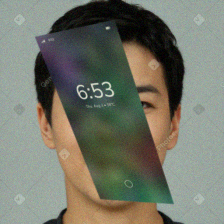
6:53
